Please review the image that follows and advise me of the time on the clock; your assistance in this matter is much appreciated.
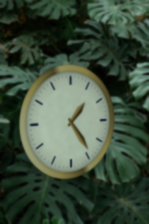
1:24
